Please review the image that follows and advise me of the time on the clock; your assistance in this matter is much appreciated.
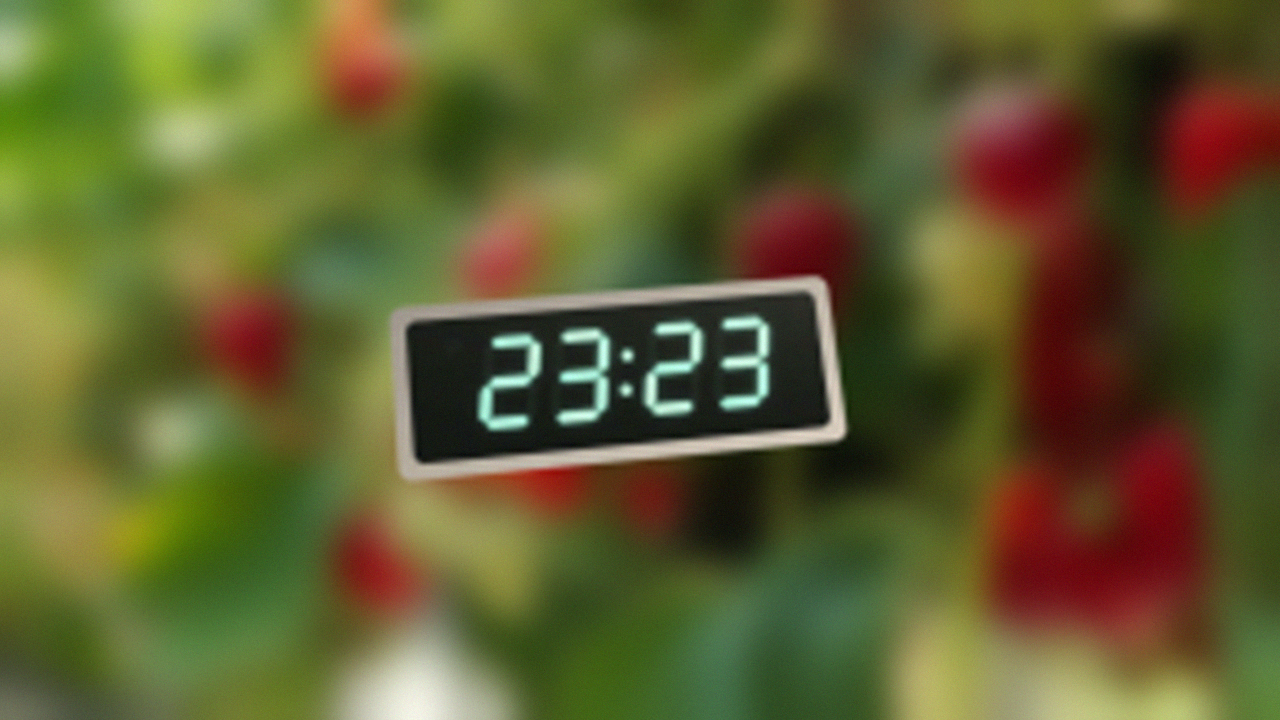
23:23
